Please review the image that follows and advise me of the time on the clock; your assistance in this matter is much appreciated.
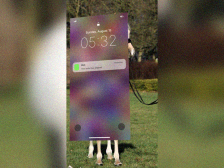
5:32
